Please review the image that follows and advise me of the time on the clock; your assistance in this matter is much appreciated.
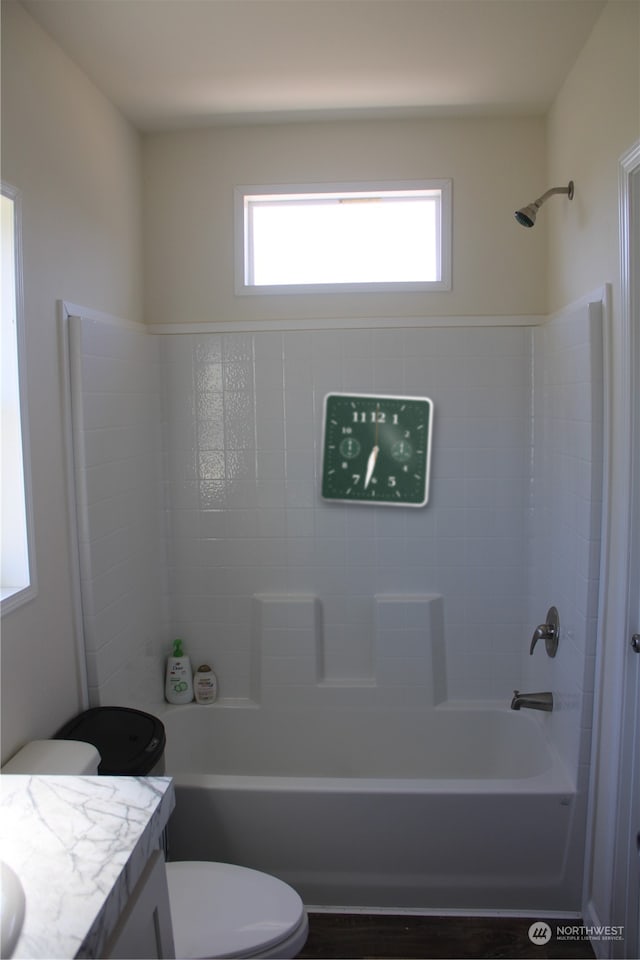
6:32
